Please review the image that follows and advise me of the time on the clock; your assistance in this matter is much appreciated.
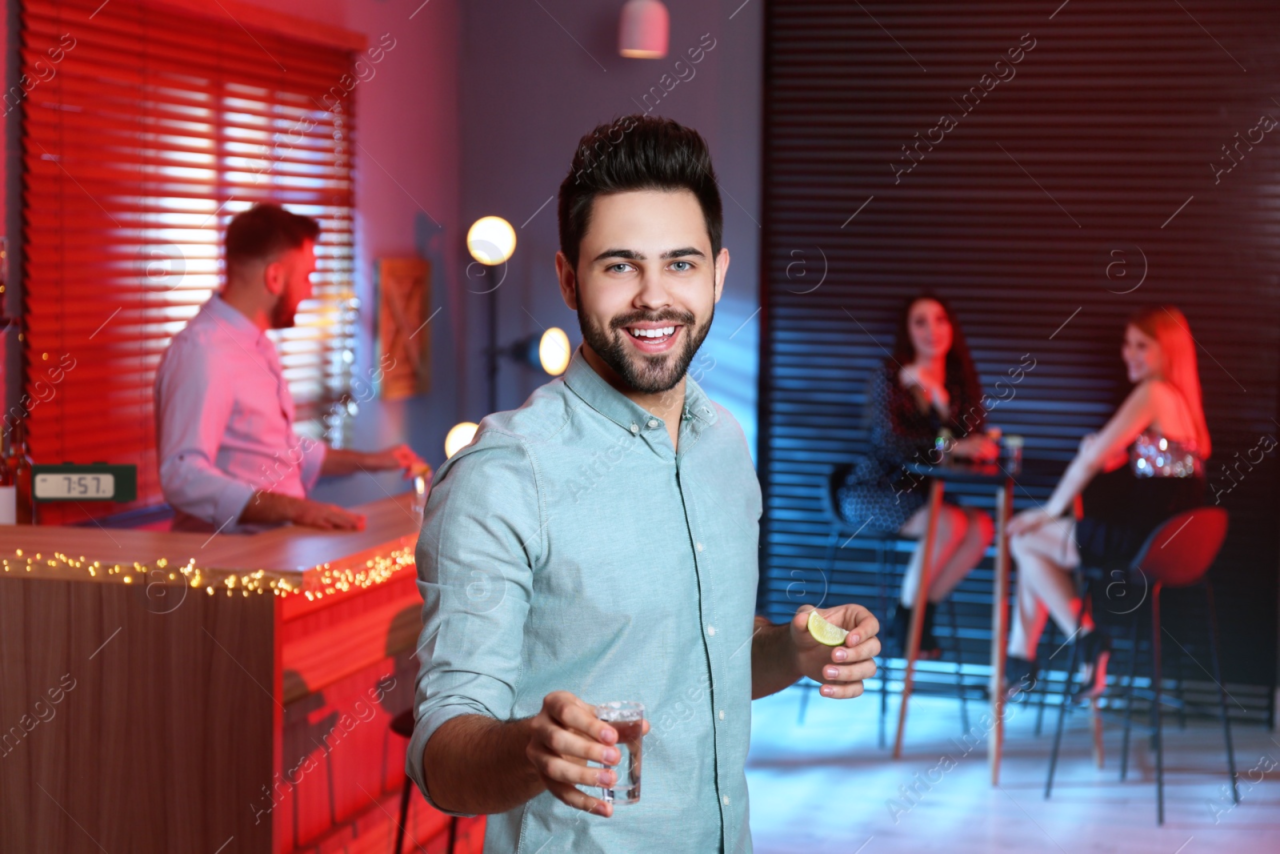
7:57
